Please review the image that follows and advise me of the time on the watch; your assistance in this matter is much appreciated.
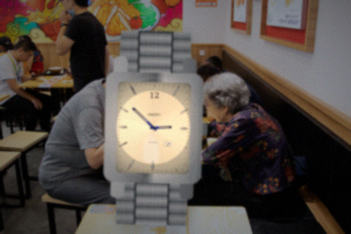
2:52
